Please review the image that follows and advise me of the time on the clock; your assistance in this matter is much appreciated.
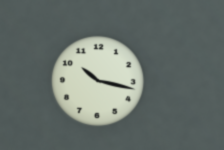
10:17
